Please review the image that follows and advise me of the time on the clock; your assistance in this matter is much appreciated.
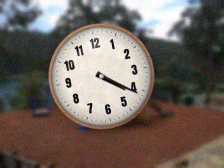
4:21
